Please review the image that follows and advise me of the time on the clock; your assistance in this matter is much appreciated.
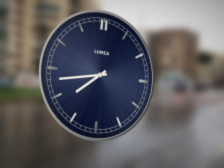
7:43
